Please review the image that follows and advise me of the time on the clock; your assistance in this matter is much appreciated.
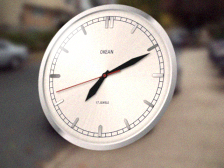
7:10:42
